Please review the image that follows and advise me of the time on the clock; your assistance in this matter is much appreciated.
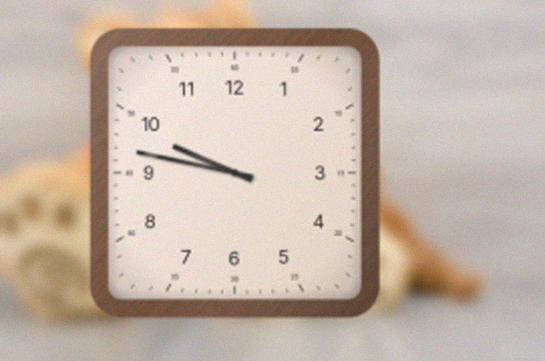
9:47
